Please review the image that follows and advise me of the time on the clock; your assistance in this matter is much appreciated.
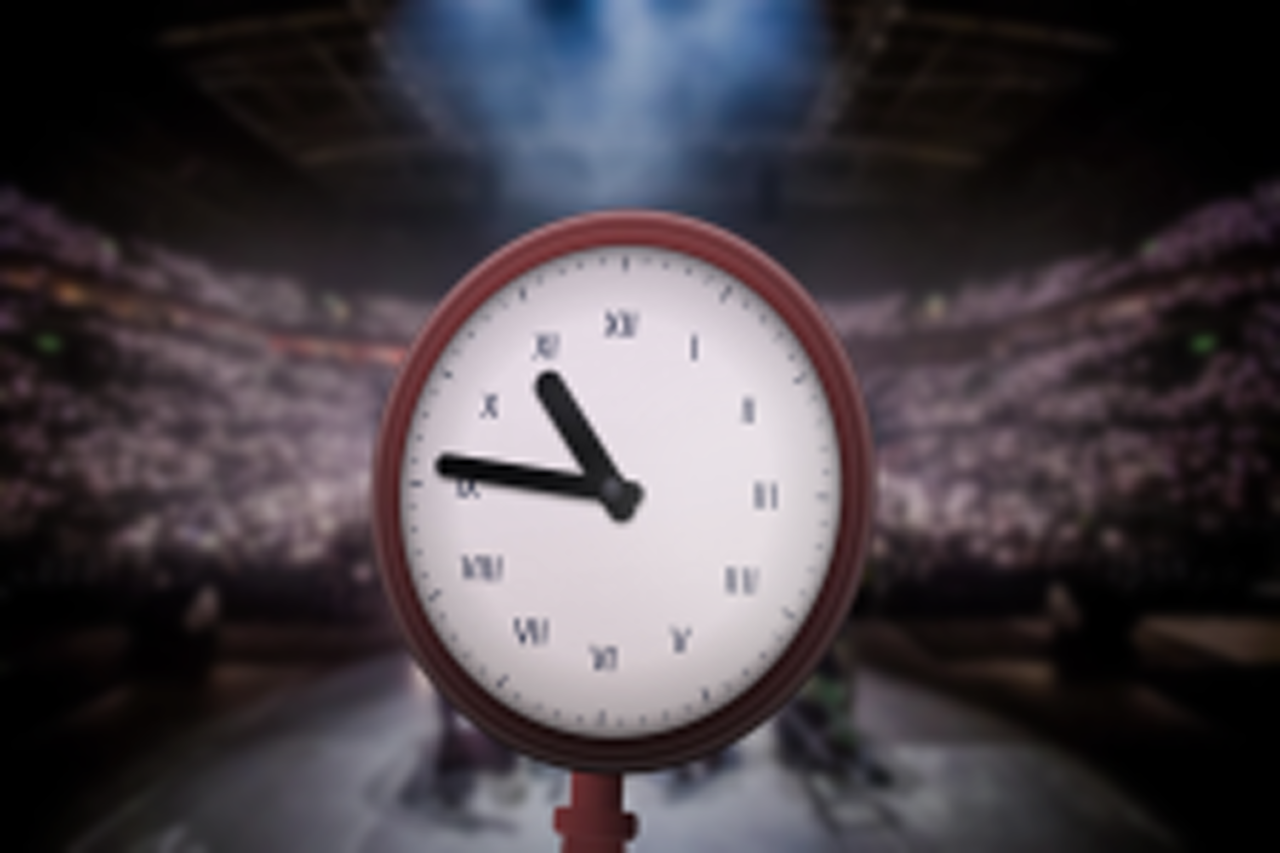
10:46
